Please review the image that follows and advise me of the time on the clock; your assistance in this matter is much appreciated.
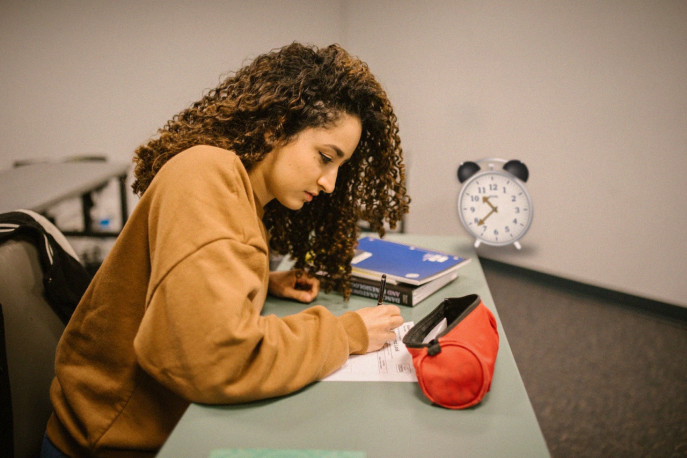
10:38
